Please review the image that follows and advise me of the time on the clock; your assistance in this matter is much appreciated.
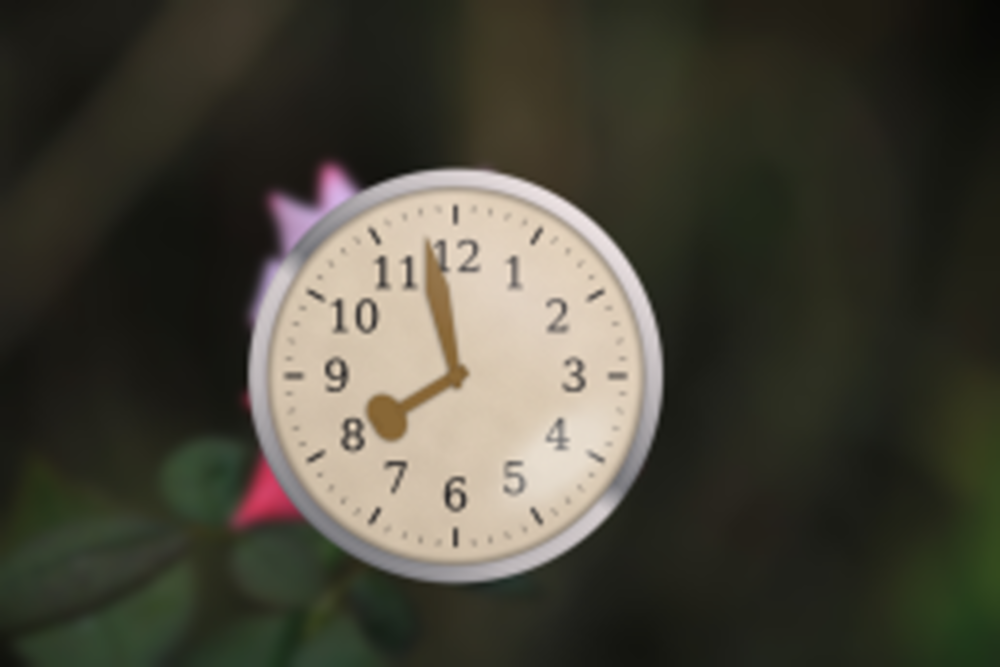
7:58
